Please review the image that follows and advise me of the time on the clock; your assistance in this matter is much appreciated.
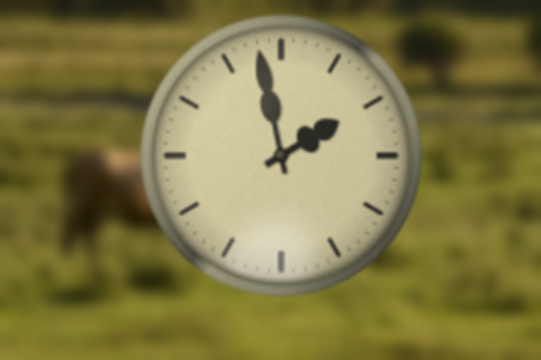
1:58
